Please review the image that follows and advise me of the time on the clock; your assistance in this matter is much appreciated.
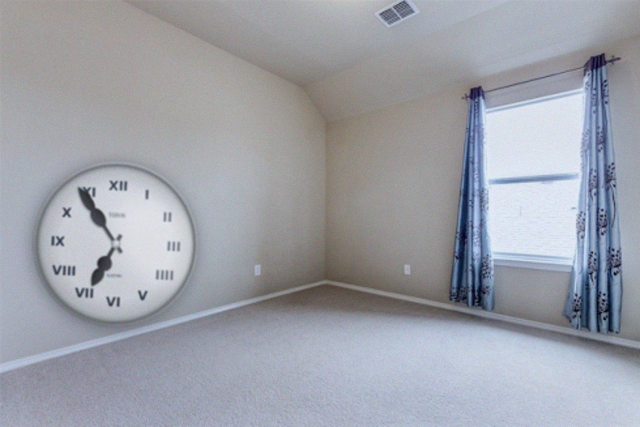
6:54
